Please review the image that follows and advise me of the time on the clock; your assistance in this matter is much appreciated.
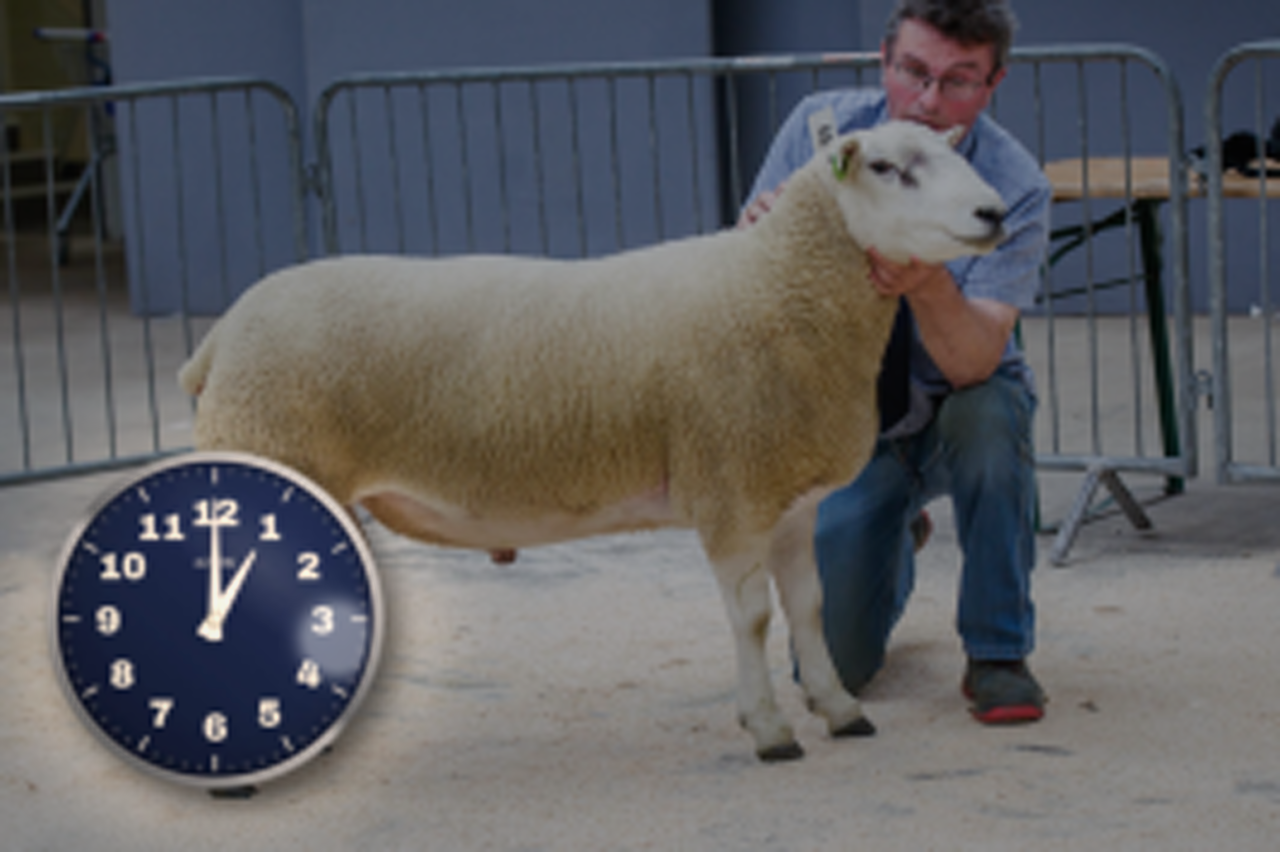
1:00
